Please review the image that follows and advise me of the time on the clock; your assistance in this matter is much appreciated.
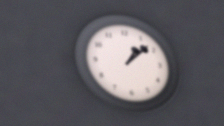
1:08
